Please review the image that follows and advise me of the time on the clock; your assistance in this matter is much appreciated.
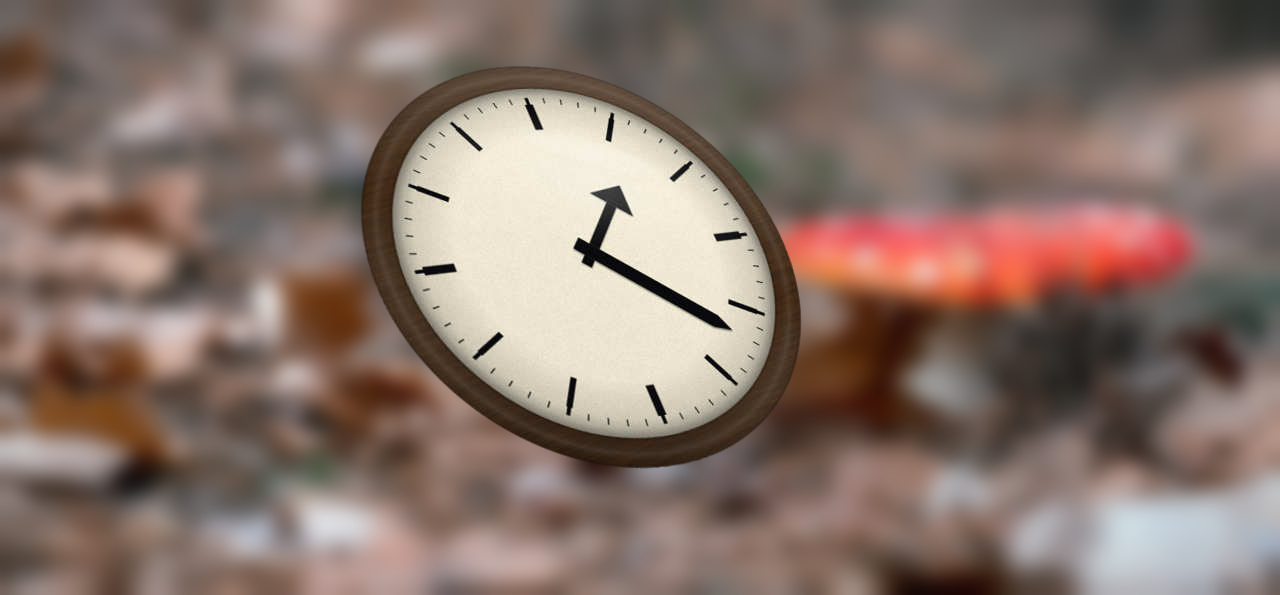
1:22
